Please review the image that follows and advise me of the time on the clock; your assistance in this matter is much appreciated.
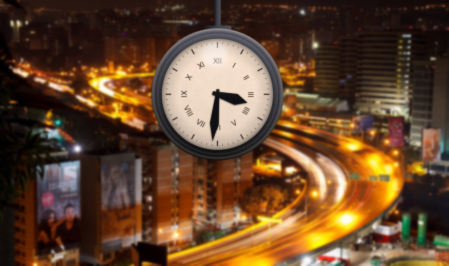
3:31
